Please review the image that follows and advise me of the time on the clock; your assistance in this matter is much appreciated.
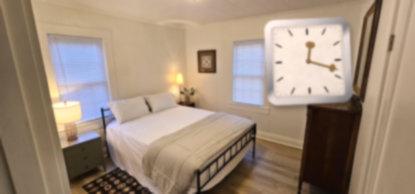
12:18
